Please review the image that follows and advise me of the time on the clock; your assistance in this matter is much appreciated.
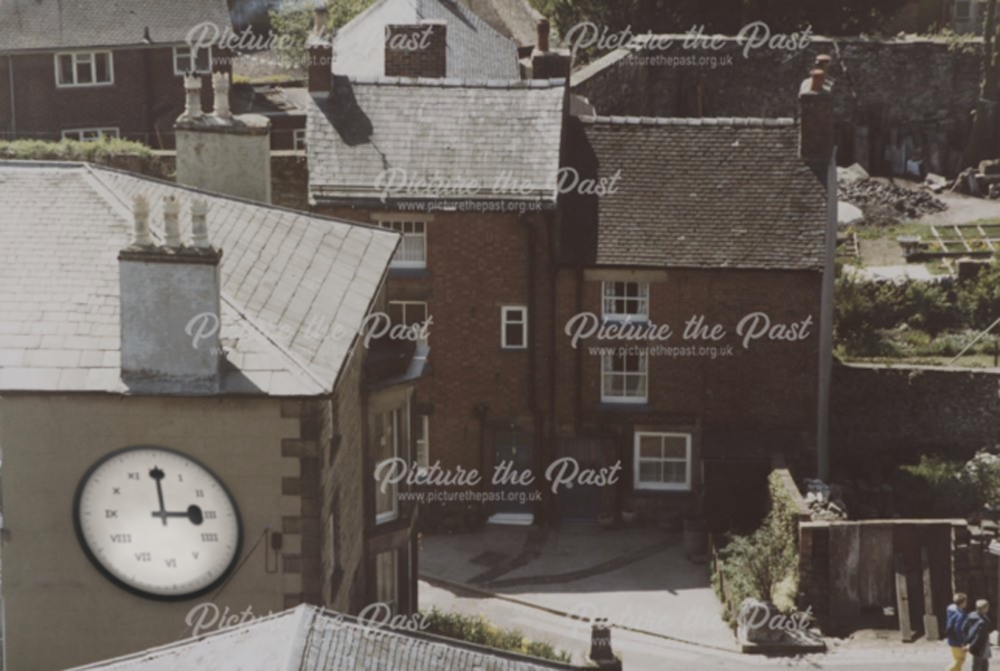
3:00
